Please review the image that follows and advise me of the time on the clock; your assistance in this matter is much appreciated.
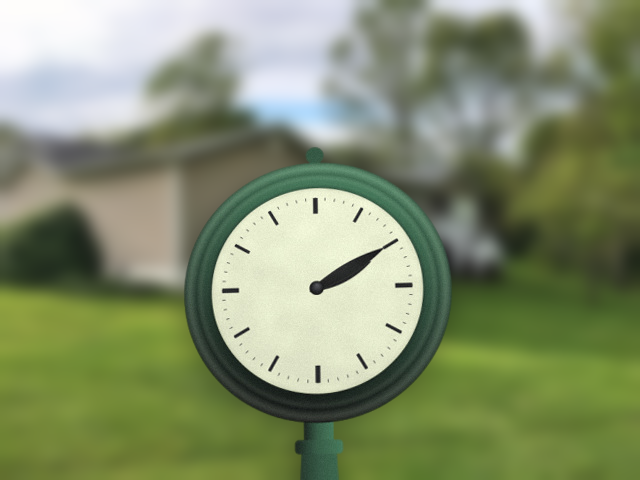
2:10
